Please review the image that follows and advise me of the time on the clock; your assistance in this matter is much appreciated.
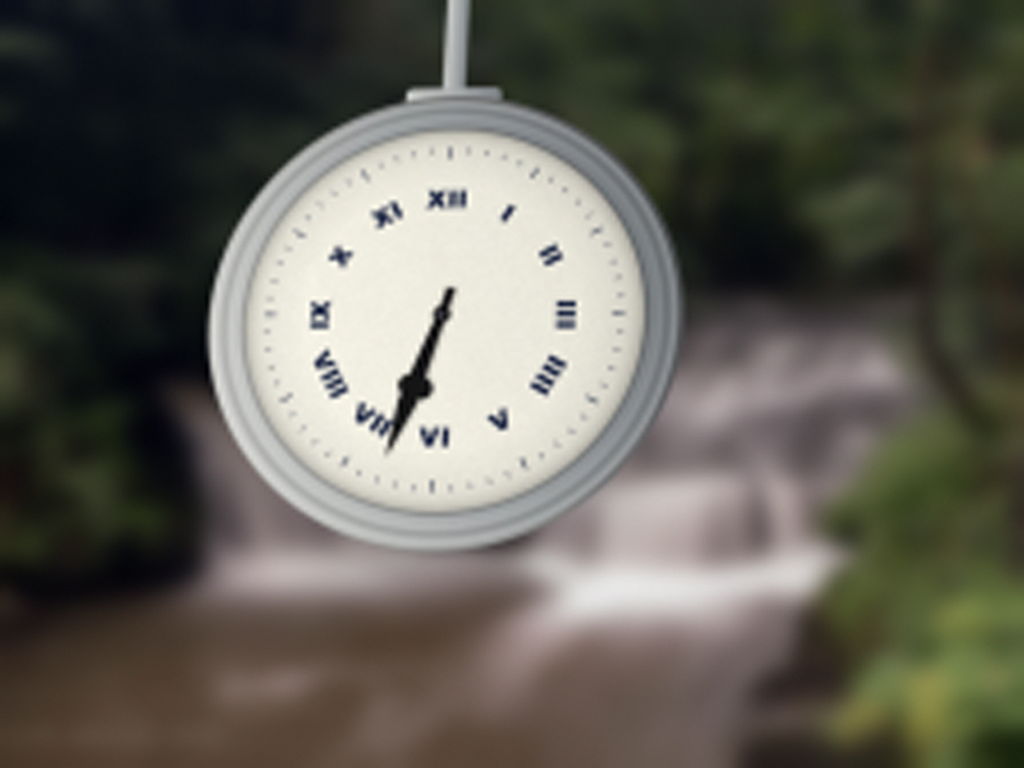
6:33
